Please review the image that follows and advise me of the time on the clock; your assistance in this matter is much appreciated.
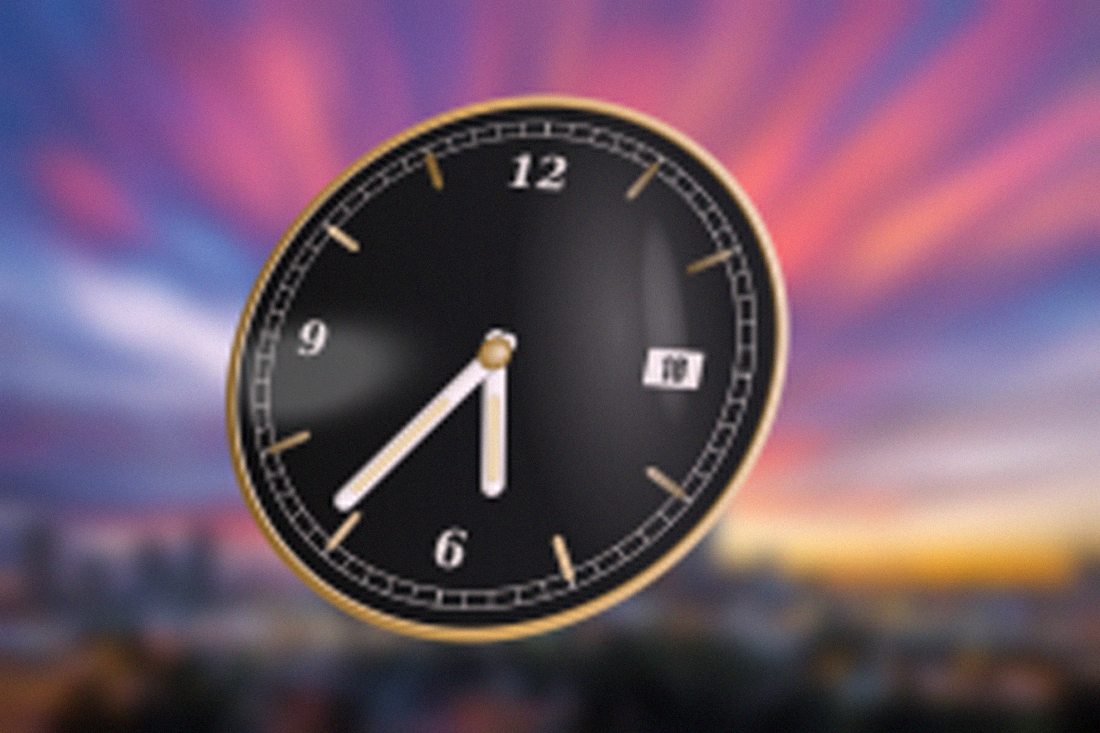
5:36
